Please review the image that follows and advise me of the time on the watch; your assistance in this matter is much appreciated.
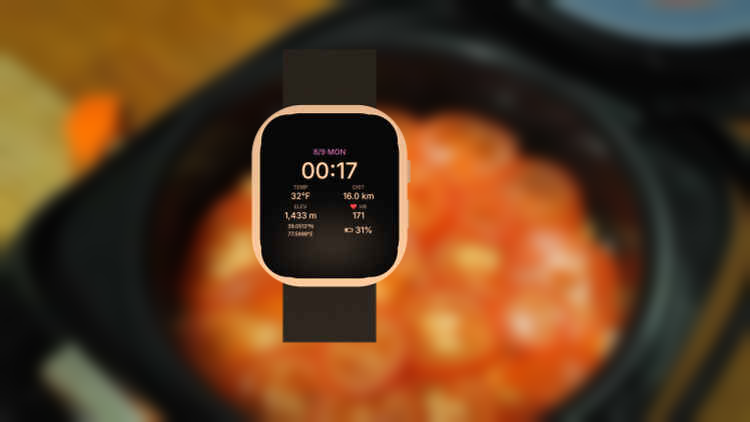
0:17
